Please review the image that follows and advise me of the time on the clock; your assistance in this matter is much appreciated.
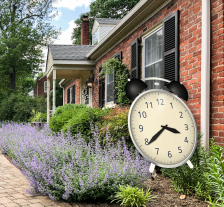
3:39
